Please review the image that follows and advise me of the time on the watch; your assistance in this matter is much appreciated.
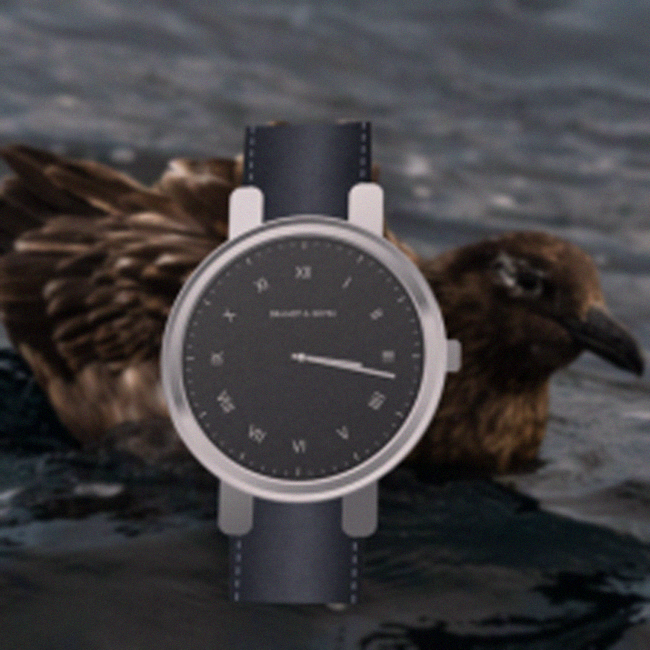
3:17
